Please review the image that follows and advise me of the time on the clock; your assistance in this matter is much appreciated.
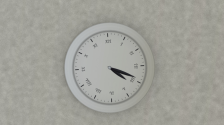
4:19
